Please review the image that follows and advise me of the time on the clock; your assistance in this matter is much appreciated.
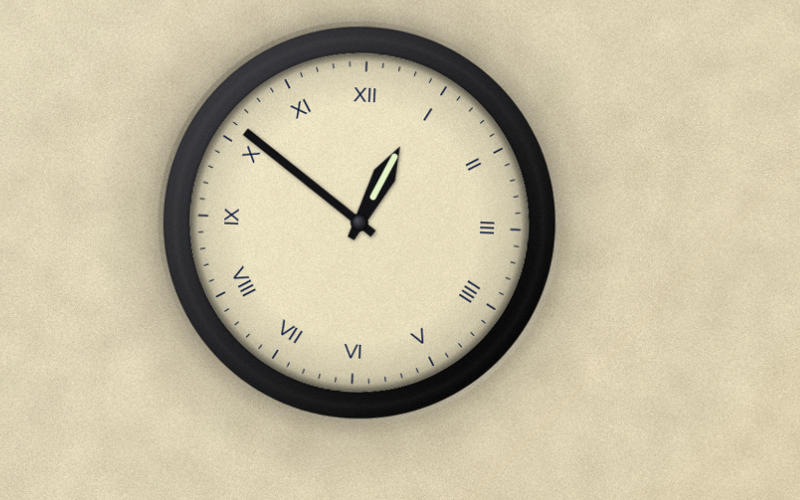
12:51
